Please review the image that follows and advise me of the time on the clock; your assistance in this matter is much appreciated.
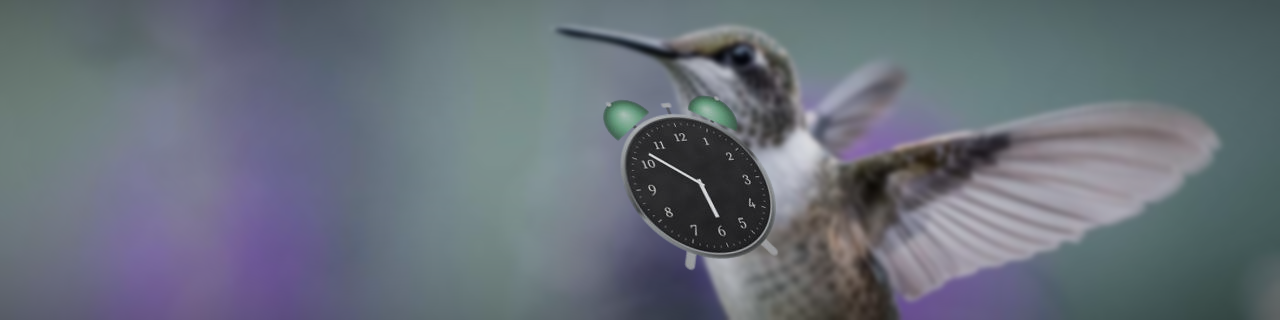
5:52
